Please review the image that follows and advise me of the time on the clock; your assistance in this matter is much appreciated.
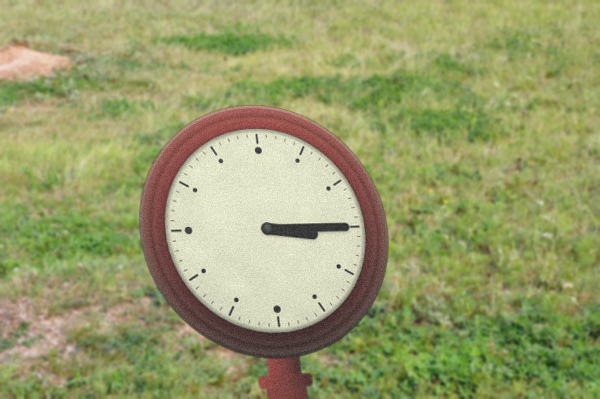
3:15
